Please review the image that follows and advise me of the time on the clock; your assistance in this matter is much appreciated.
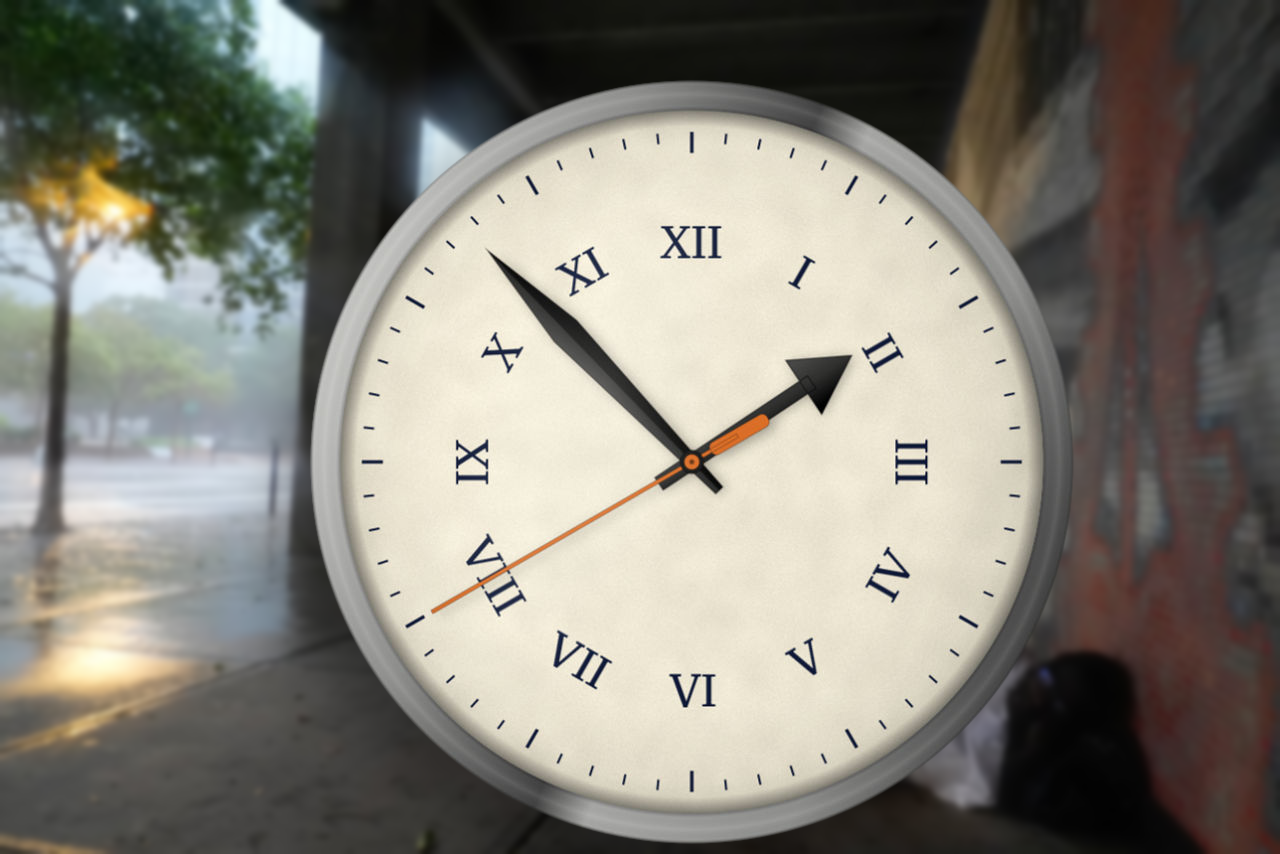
1:52:40
